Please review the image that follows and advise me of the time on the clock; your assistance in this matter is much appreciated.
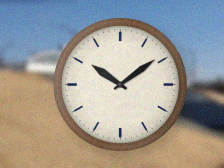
10:09
